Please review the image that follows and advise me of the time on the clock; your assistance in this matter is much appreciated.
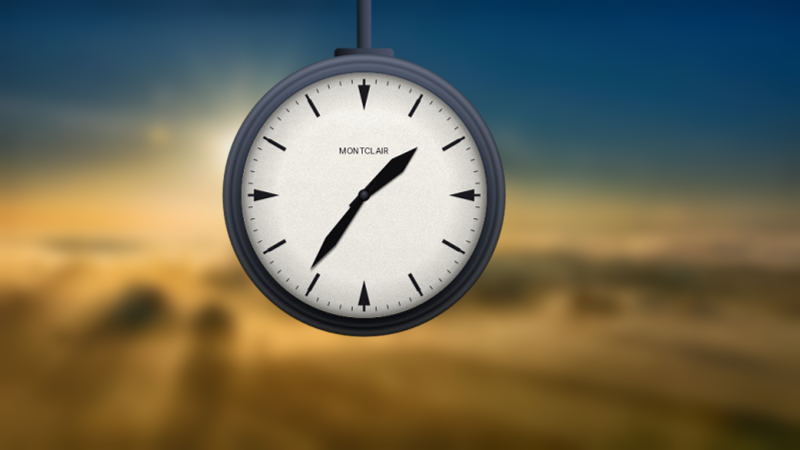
1:36
